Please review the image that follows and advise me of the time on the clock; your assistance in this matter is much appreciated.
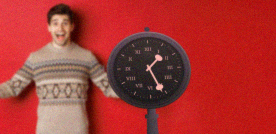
1:26
